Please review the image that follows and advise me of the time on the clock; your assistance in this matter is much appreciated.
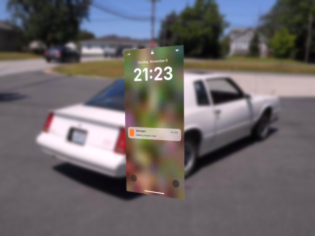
21:23
